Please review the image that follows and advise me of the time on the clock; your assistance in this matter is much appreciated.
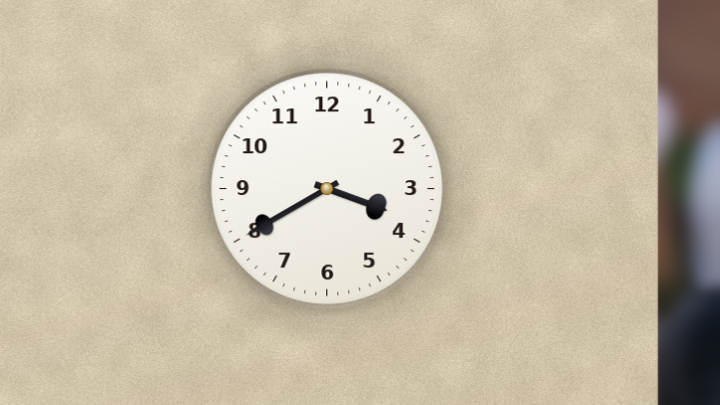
3:40
